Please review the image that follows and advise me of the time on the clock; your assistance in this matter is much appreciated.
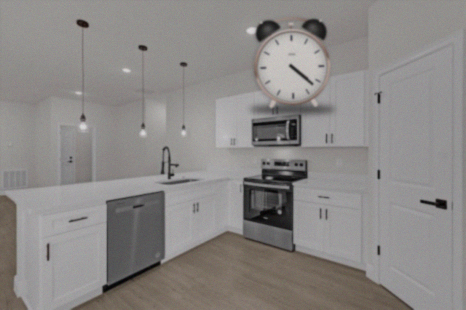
4:22
